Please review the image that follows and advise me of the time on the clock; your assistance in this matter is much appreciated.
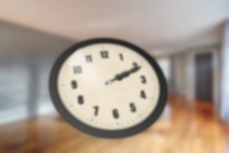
2:11
